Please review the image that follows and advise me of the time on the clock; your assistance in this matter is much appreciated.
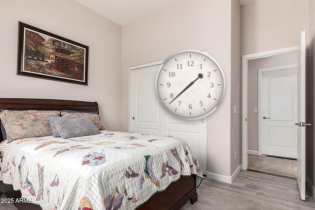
1:38
